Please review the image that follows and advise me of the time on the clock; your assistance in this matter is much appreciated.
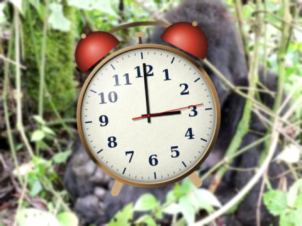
3:00:14
